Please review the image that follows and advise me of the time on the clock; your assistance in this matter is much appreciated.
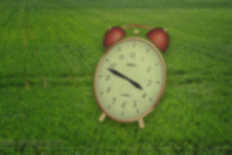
3:48
